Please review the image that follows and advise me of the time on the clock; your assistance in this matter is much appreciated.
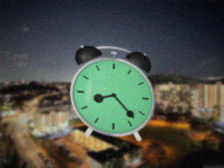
8:23
